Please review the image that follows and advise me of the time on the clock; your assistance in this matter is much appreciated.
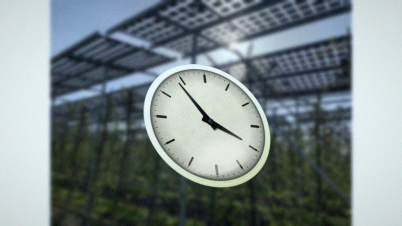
3:54
